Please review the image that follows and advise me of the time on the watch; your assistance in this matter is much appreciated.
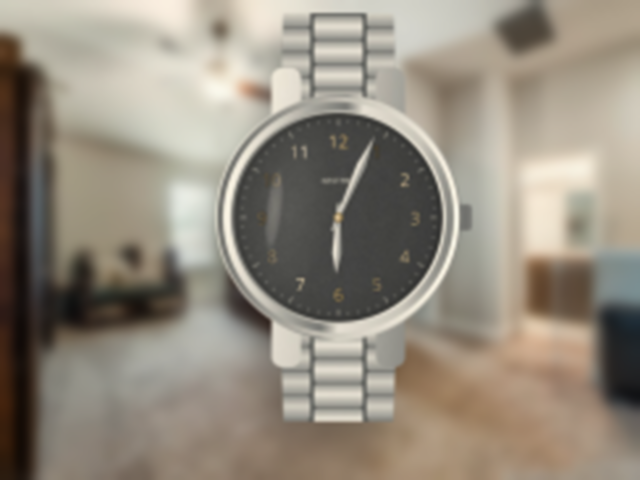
6:04
